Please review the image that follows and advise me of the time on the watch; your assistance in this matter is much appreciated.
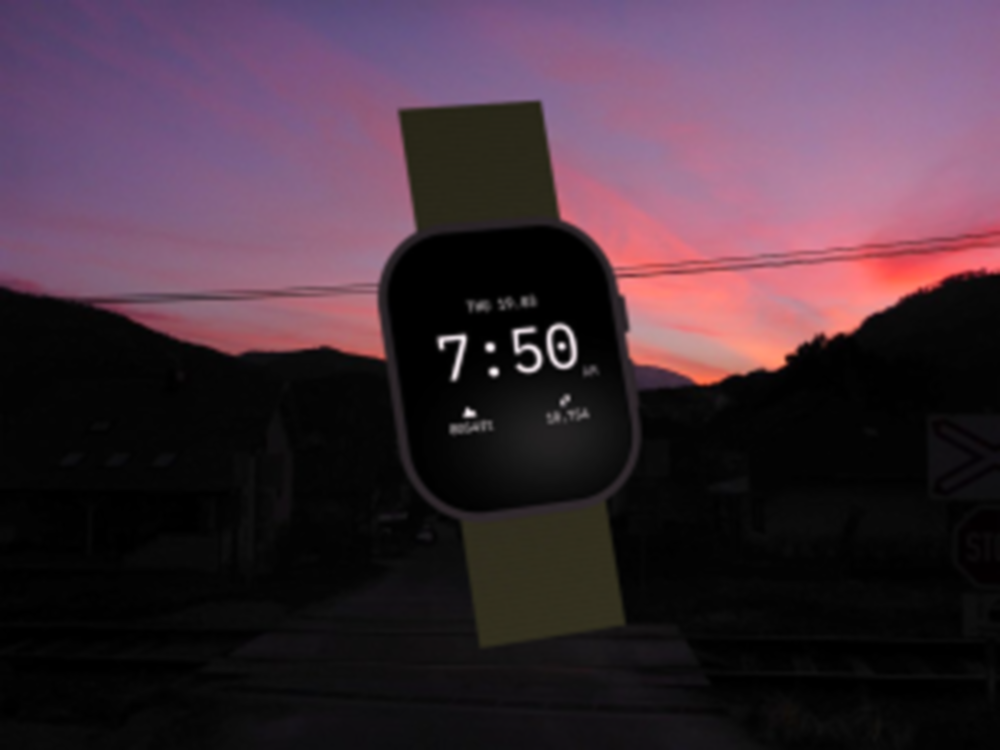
7:50
